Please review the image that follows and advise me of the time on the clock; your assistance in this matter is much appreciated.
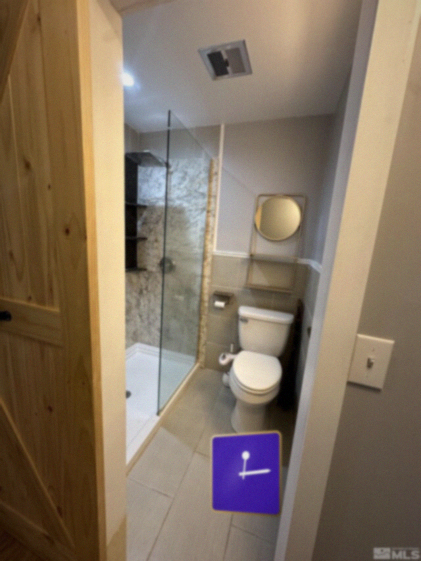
12:14
